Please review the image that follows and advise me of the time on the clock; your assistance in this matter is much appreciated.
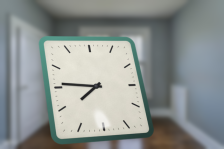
7:46
